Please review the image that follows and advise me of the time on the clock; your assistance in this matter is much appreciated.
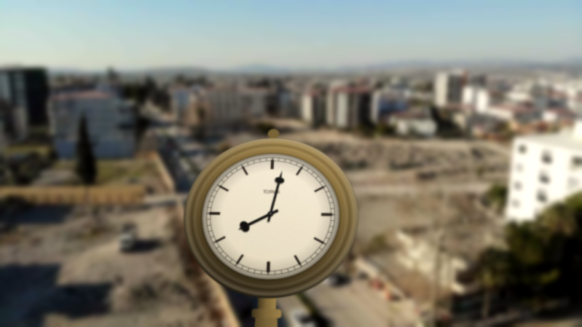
8:02
